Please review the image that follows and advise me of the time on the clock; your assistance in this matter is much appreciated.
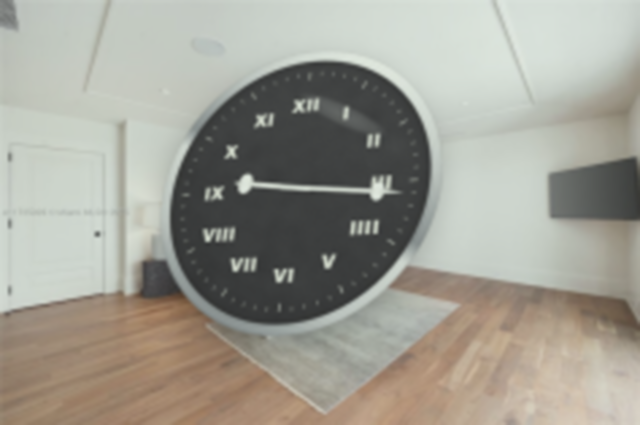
9:16
